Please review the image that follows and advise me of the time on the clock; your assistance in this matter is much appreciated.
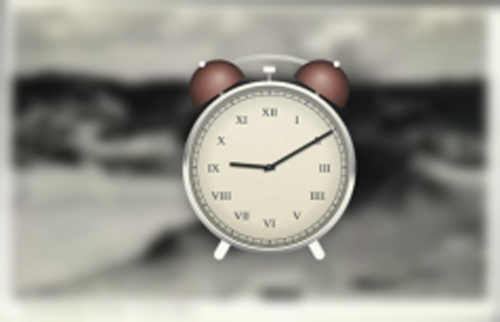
9:10
